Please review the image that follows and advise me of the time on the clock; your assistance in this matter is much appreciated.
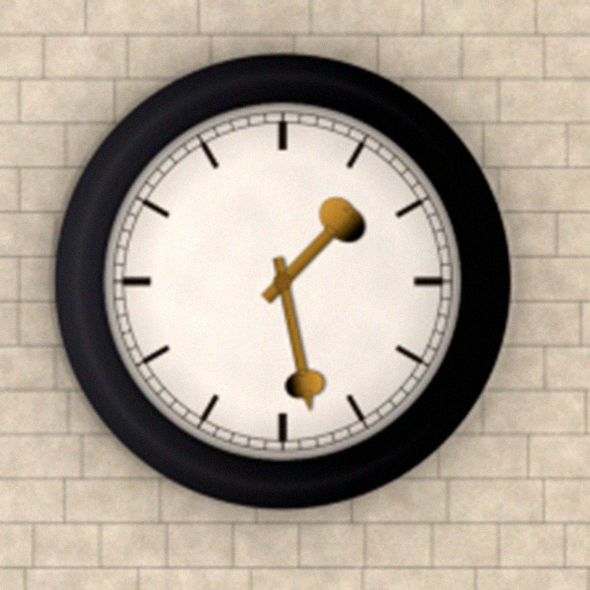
1:28
